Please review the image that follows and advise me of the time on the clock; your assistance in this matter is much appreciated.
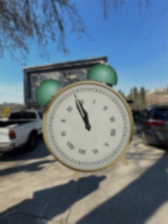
11:59
